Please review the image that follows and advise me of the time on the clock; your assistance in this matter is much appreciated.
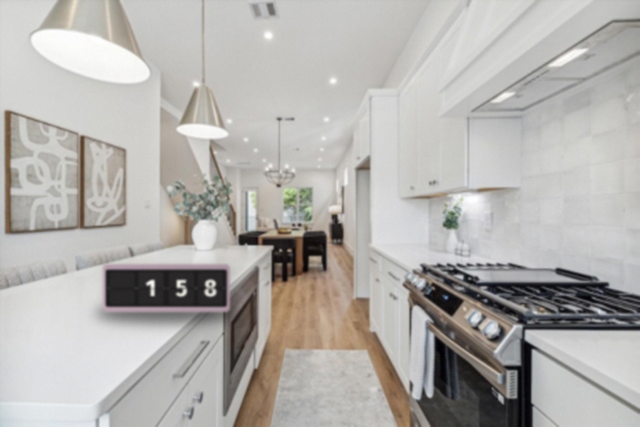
1:58
